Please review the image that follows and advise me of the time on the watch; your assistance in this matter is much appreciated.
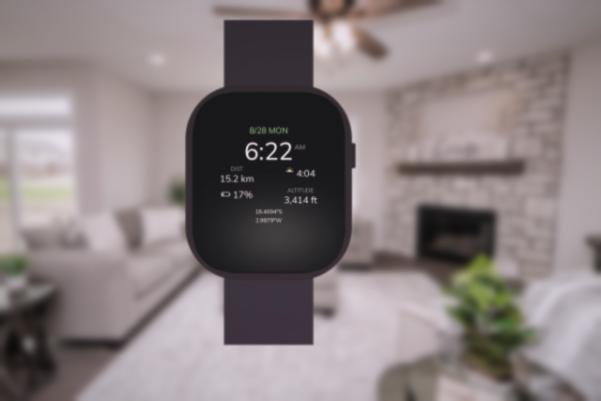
6:22
